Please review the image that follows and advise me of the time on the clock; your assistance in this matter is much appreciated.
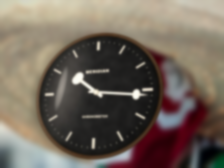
10:16
